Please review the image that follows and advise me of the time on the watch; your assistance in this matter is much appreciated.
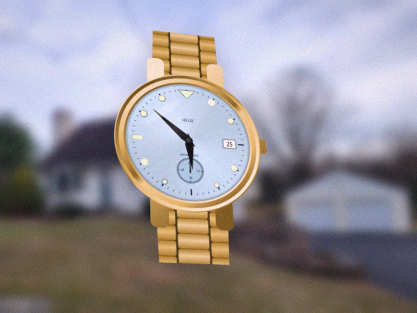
5:52
